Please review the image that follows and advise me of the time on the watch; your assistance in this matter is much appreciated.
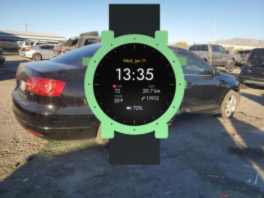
13:35
